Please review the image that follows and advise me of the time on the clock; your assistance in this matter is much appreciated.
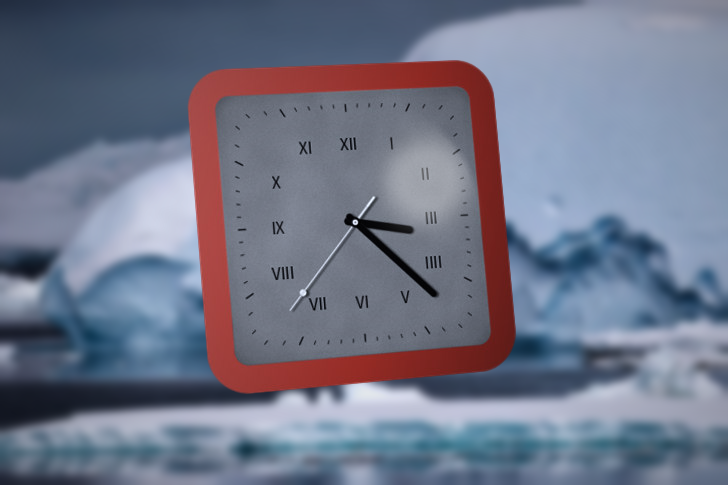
3:22:37
